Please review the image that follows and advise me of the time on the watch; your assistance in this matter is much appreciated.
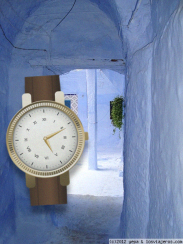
5:11
